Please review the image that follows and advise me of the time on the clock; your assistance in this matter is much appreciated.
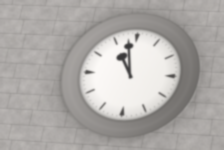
10:58
